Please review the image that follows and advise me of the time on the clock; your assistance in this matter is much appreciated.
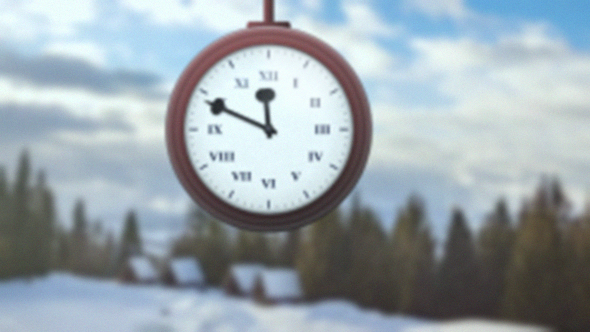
11:49
